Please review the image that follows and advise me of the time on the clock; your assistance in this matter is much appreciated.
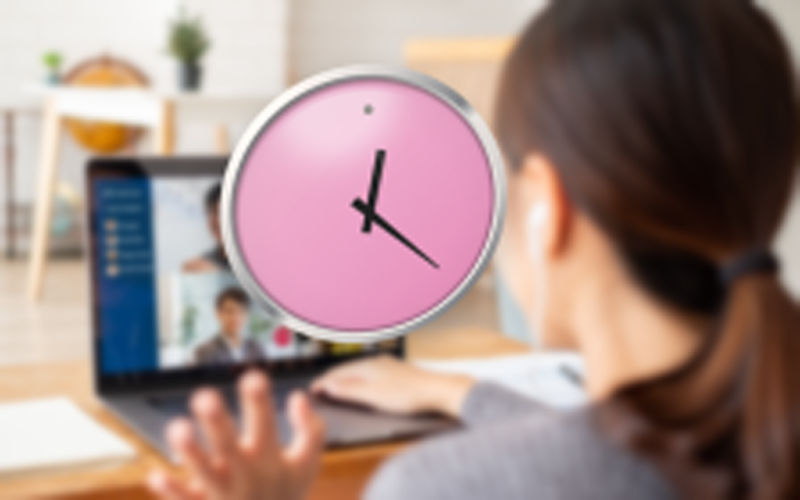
12:22
